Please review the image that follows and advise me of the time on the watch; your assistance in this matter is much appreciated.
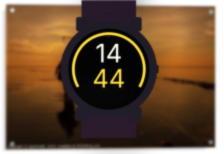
14:44
